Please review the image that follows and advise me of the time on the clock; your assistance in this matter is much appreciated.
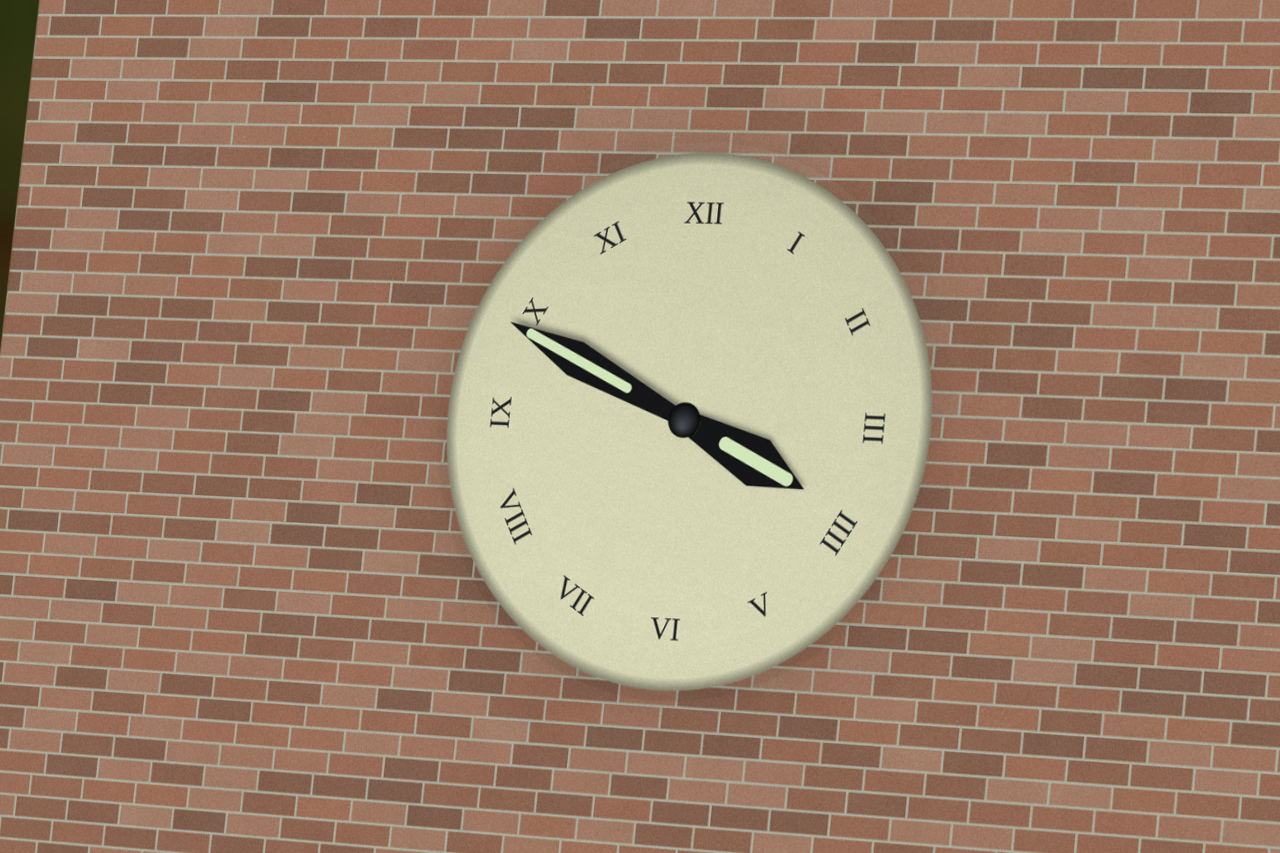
3:49
